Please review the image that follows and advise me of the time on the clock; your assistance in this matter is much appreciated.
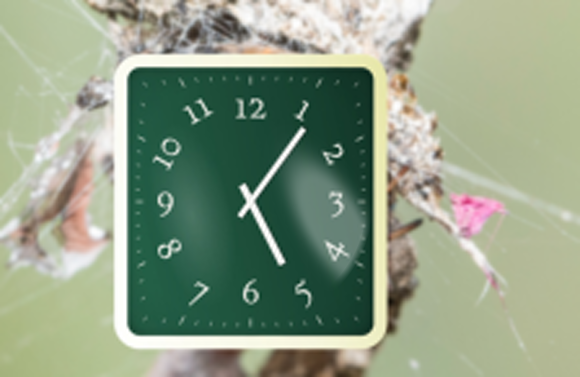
5:06
